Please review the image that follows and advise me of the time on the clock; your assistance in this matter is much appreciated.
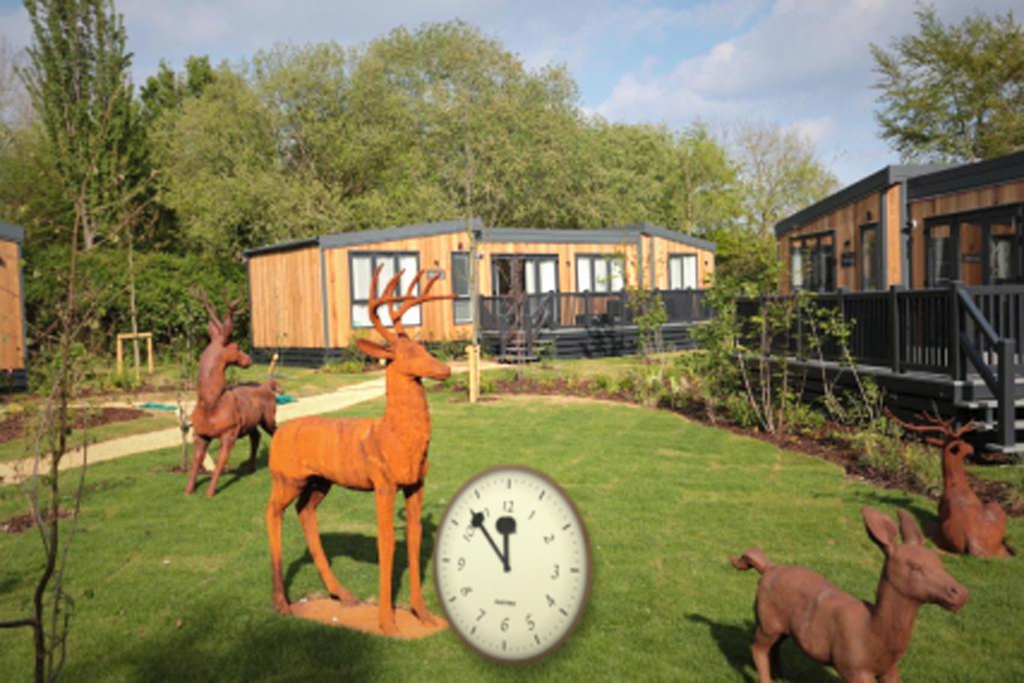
11:53
